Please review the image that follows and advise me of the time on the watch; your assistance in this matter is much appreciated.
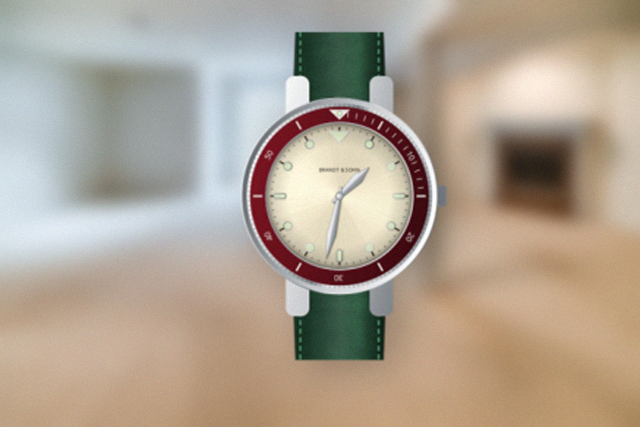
1:32
